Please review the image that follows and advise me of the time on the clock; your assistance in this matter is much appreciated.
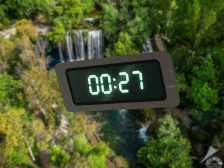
0:27
